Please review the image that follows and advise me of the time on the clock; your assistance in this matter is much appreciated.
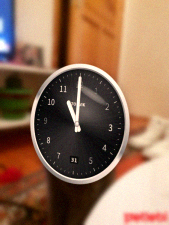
11:00
